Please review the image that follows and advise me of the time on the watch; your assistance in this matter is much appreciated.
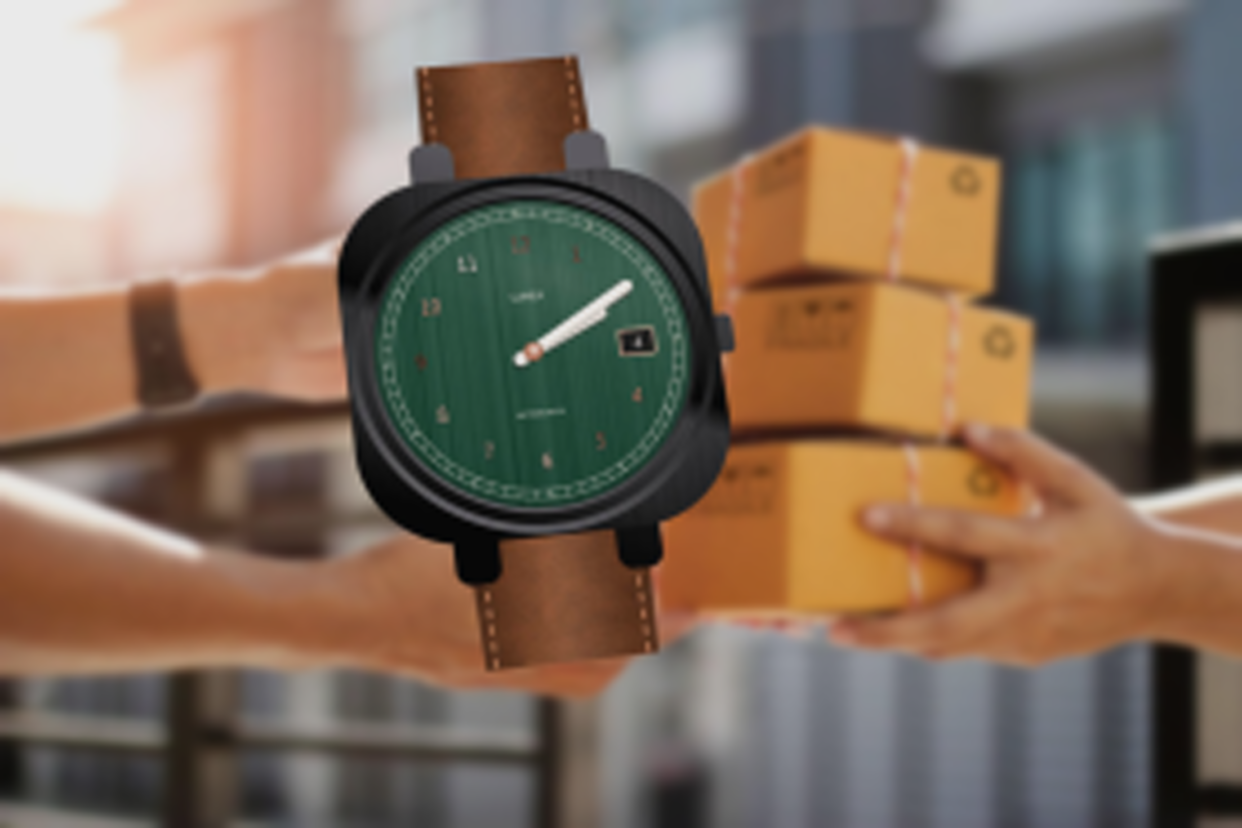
2:10
